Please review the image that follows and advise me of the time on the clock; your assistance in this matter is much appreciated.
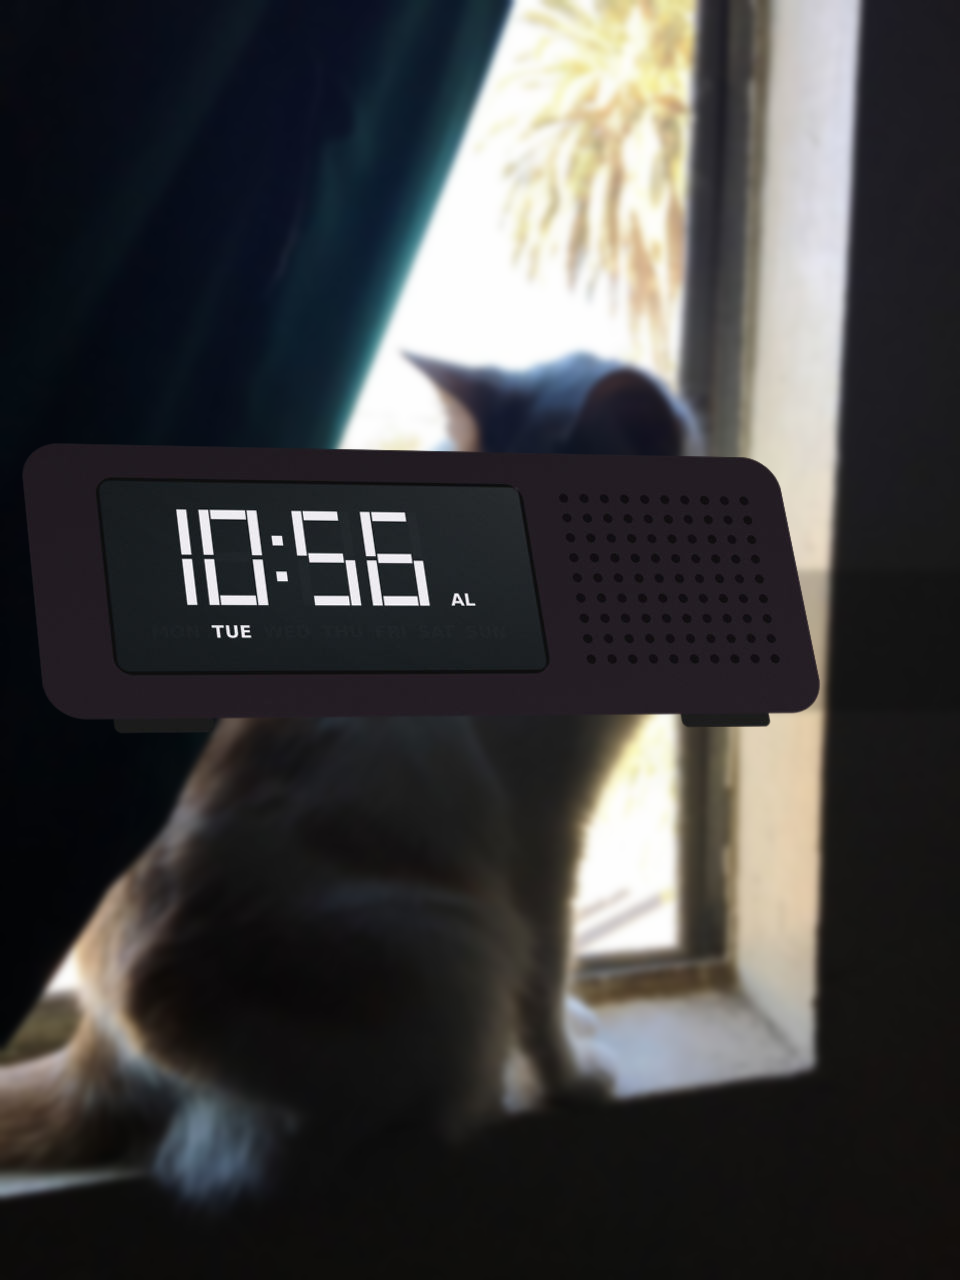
10:56
